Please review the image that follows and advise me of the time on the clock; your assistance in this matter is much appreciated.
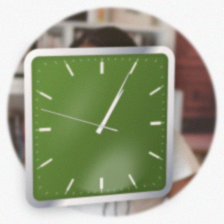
1:04:48
